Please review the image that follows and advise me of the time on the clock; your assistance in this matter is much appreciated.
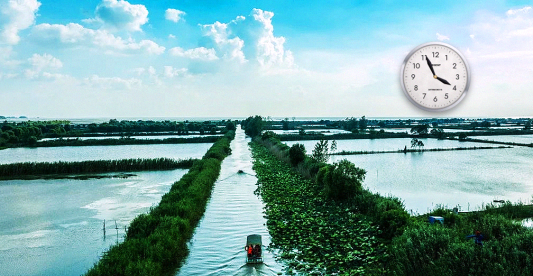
3:56
